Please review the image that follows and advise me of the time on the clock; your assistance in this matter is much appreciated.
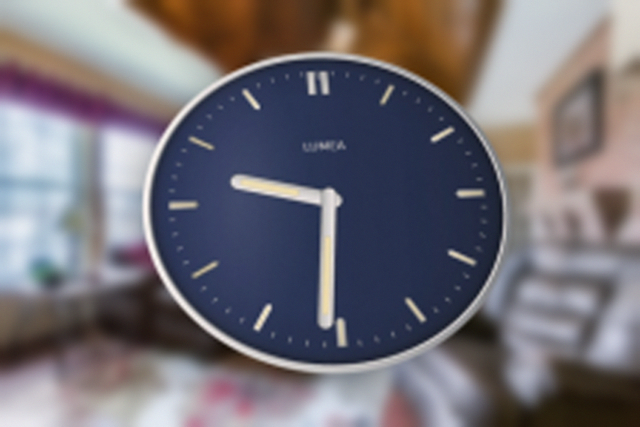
9:31
